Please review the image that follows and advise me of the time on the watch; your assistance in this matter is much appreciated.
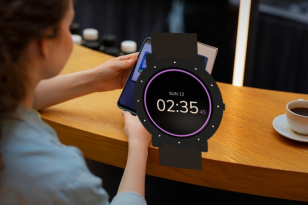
2:35
